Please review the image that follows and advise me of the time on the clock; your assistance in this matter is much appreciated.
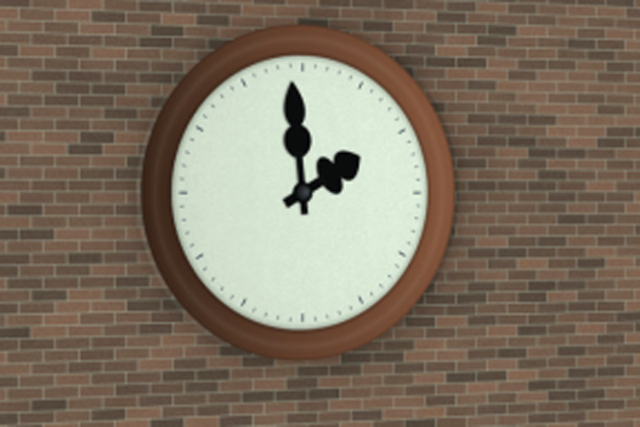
1:59
